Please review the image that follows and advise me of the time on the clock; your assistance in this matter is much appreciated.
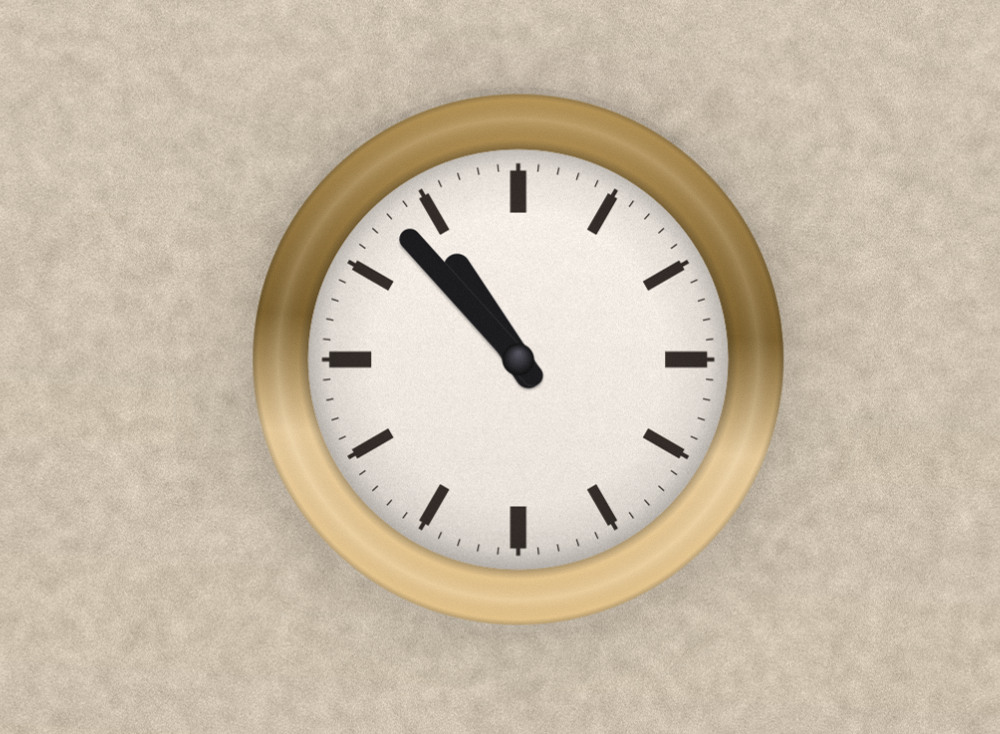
10:53
